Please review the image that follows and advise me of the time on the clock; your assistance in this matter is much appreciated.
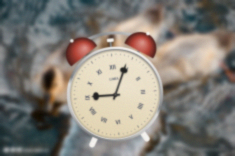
9:04
